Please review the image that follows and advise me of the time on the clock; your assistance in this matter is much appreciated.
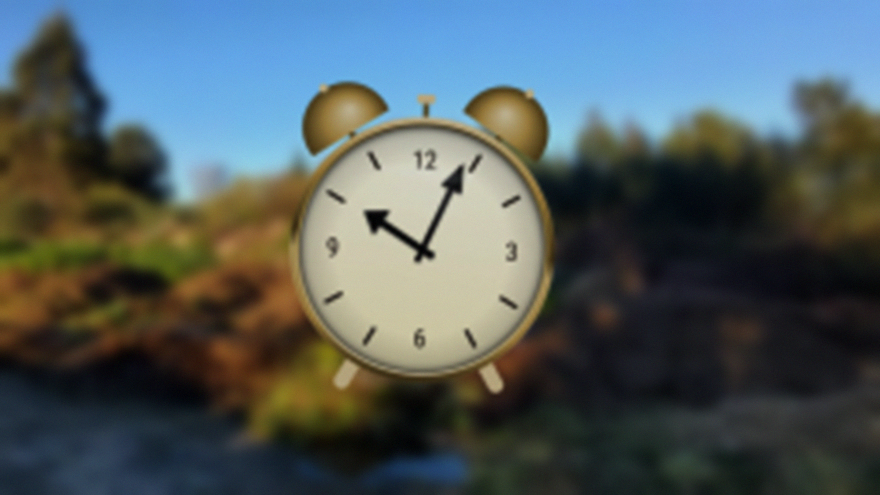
10:04
